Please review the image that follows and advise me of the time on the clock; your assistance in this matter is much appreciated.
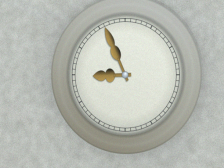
8:56
